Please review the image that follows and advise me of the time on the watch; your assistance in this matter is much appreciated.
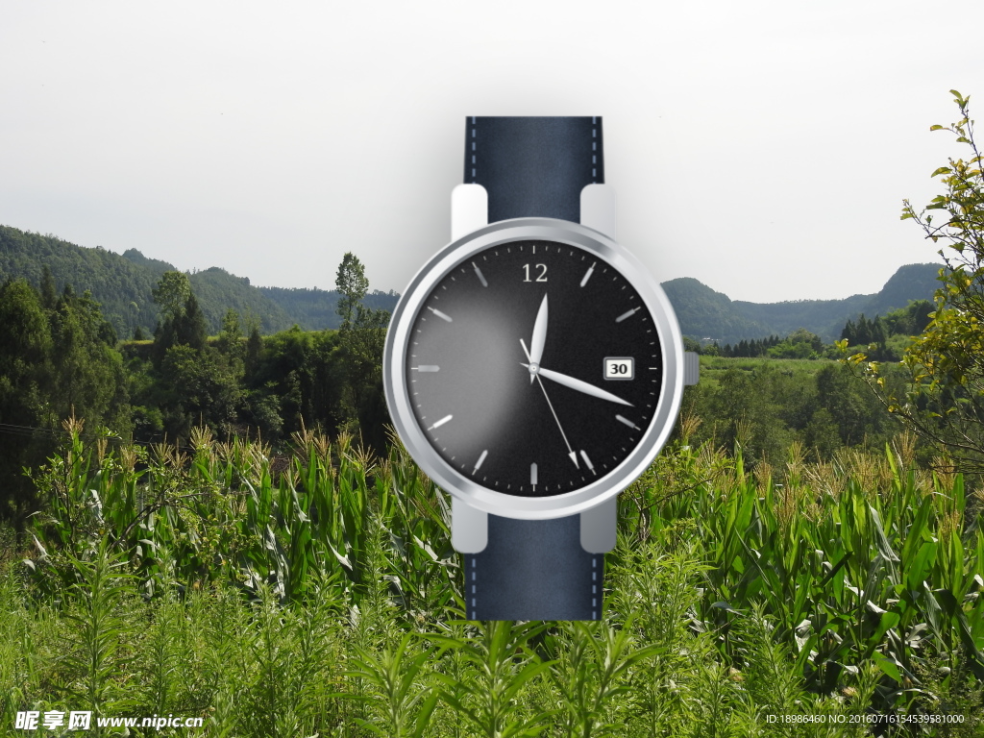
12:18:26
